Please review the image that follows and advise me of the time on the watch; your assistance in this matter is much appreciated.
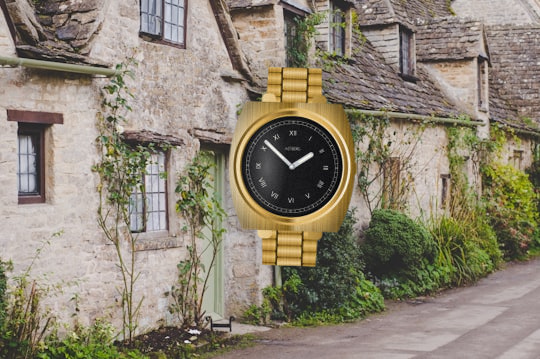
1:52
